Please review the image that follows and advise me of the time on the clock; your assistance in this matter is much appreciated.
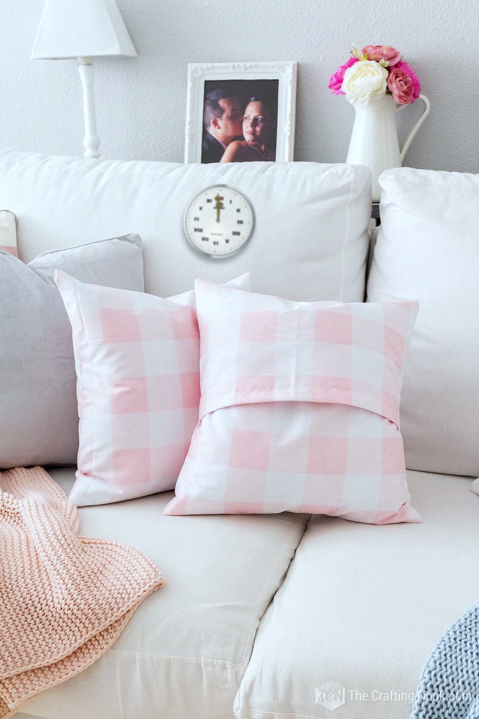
11:59
